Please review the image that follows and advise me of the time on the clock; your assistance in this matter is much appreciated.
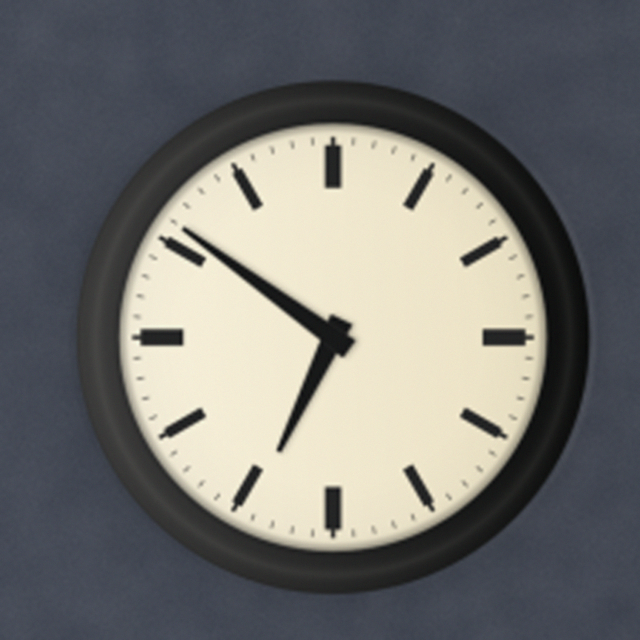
6:51
